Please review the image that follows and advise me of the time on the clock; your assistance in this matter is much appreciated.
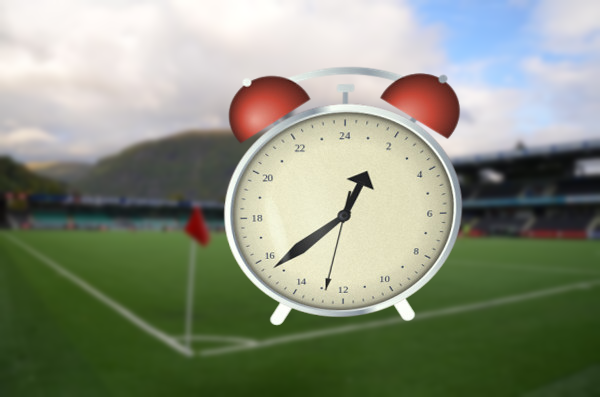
1:38:32
